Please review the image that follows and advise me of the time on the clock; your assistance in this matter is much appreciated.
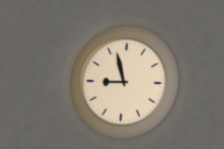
8:57
